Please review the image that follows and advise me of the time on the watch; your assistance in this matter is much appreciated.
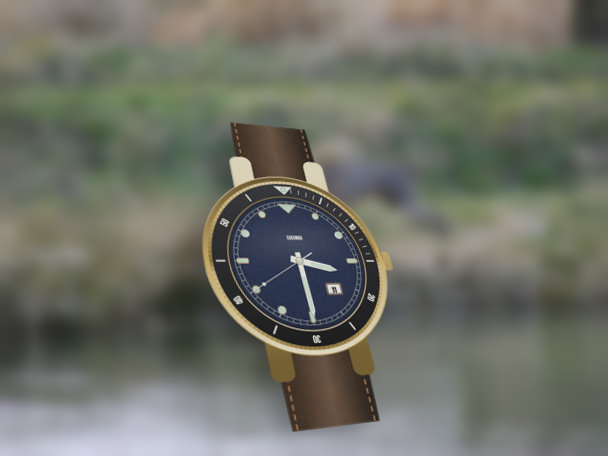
3:29:40
